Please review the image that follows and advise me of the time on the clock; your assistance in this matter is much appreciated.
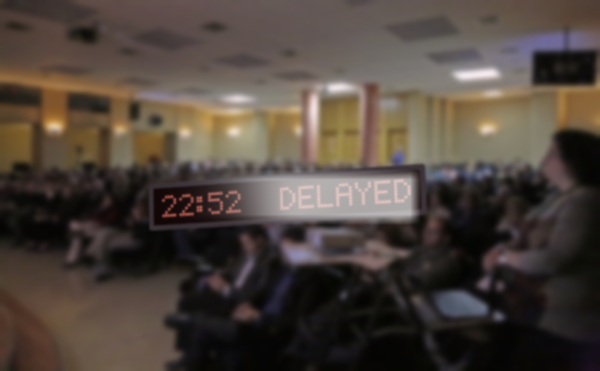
22:52
